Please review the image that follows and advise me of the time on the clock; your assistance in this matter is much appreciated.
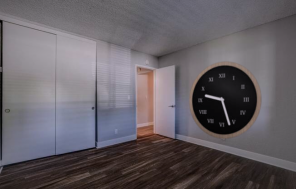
9:27
